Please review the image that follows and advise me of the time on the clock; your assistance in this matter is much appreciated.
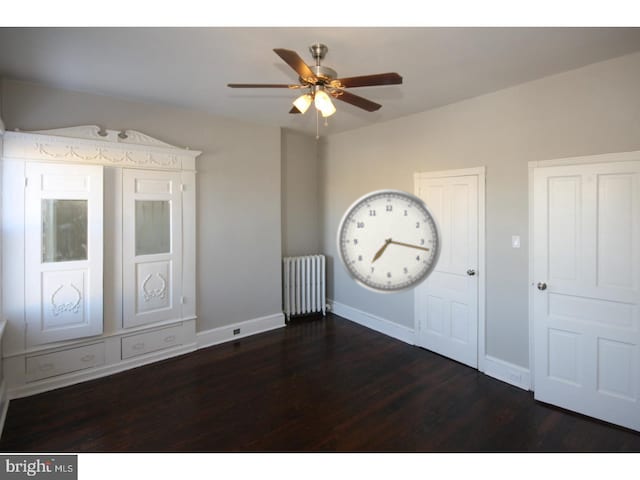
7:17
